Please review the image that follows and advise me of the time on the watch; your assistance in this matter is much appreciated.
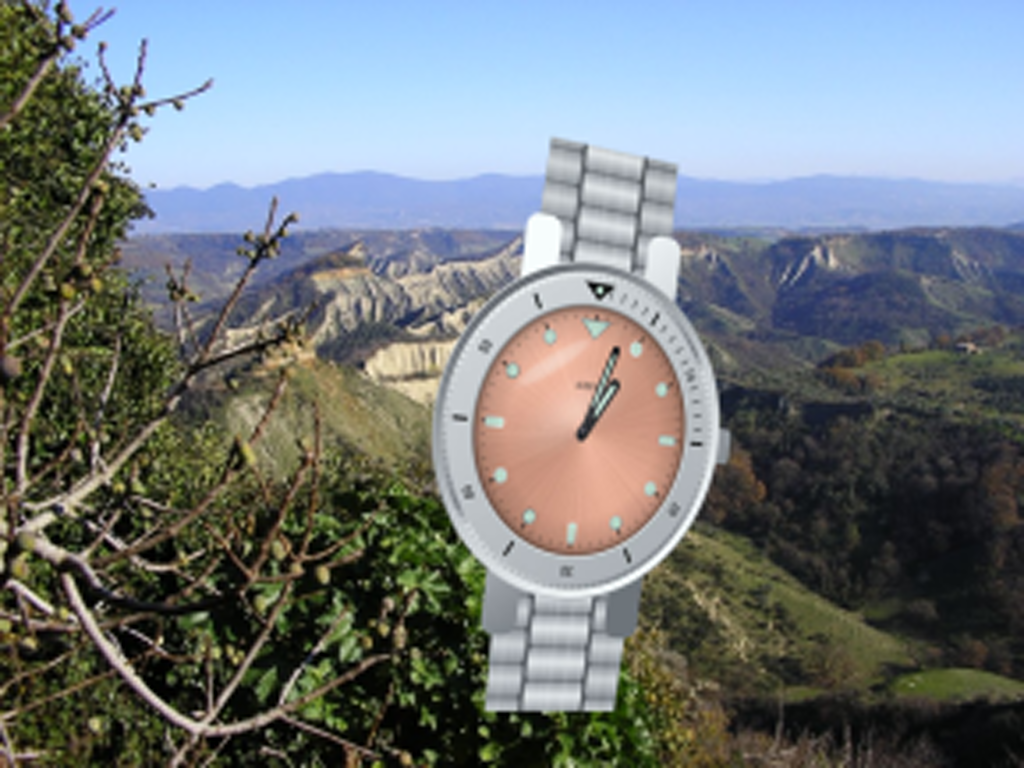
1:03
